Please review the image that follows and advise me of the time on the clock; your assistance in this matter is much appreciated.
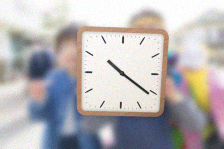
10:21
